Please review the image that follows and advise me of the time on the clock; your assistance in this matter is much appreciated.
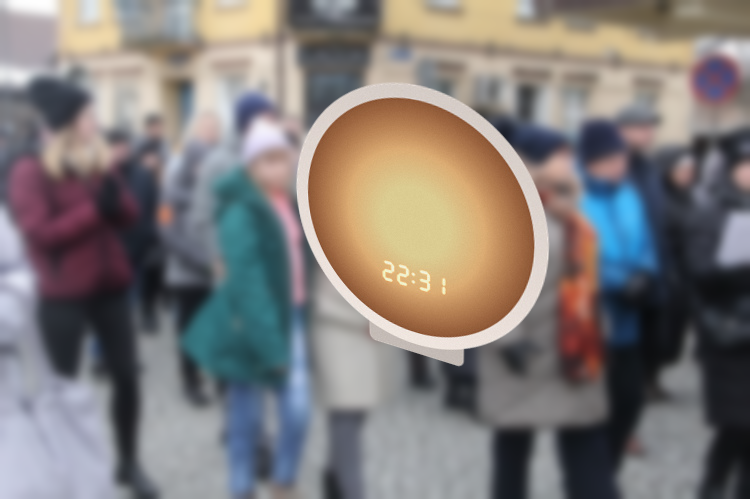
22:31
